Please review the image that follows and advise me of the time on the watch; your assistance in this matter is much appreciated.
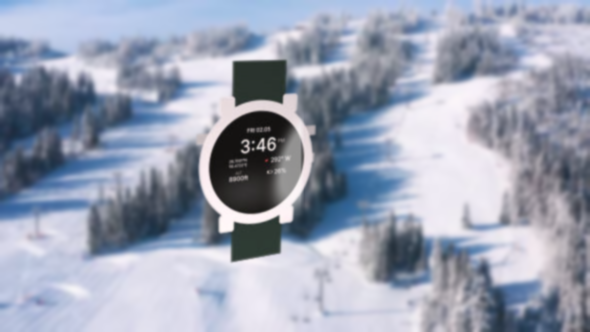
3:46
